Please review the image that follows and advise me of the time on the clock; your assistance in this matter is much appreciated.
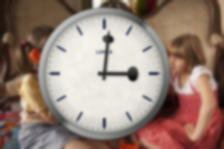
3:01
